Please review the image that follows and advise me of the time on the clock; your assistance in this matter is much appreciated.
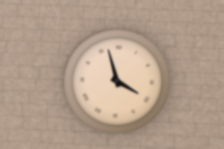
3:57
